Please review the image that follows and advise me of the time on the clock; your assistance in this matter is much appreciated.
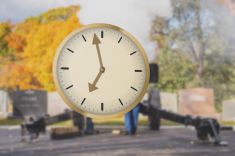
6:58
